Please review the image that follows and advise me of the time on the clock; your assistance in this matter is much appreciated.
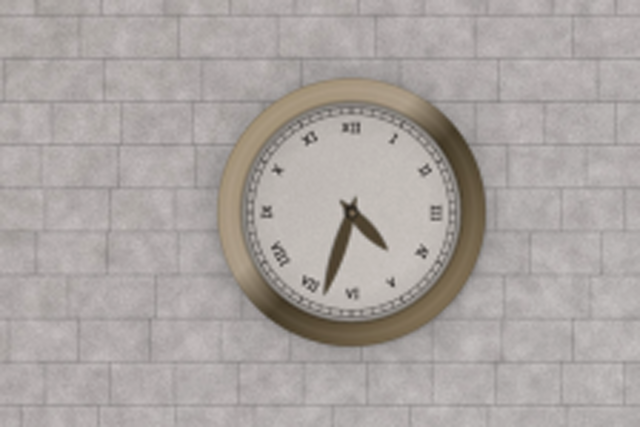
4:33
